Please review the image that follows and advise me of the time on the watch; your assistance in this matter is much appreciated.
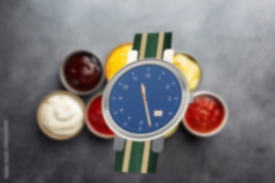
11:27
